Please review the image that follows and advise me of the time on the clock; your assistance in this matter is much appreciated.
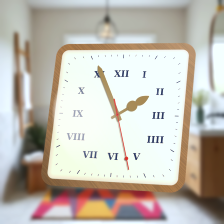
1:55:27
